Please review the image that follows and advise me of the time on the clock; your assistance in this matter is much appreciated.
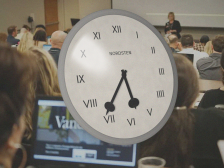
5:36
